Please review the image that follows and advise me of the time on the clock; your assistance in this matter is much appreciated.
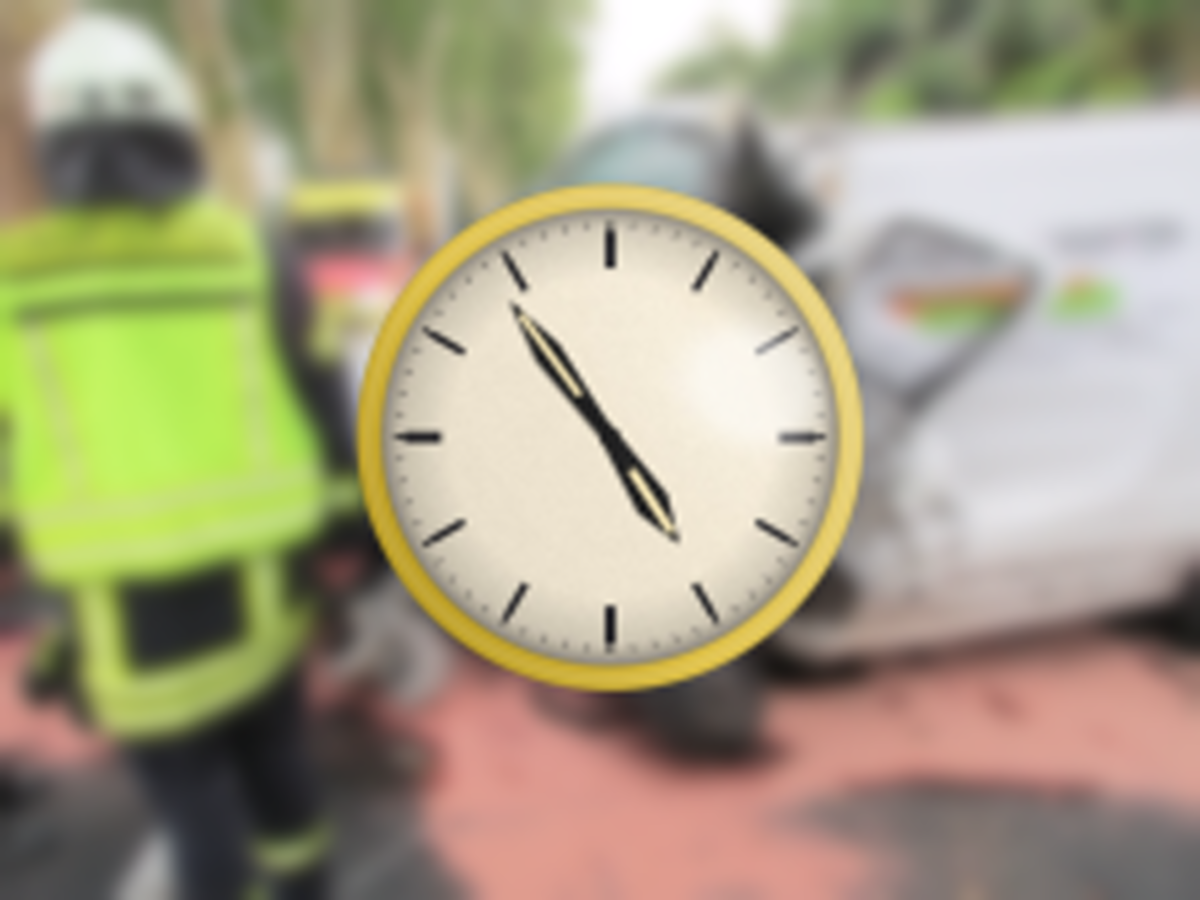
4:54
